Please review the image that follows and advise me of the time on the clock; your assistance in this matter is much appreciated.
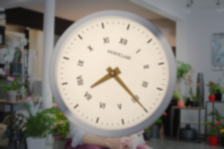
7:20
